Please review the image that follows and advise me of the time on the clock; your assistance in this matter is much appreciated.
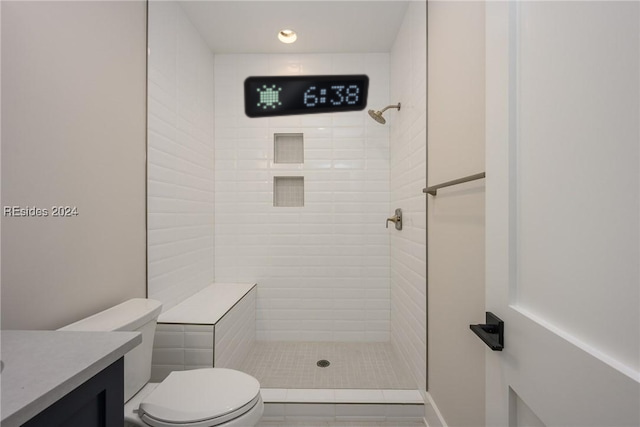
6:38
